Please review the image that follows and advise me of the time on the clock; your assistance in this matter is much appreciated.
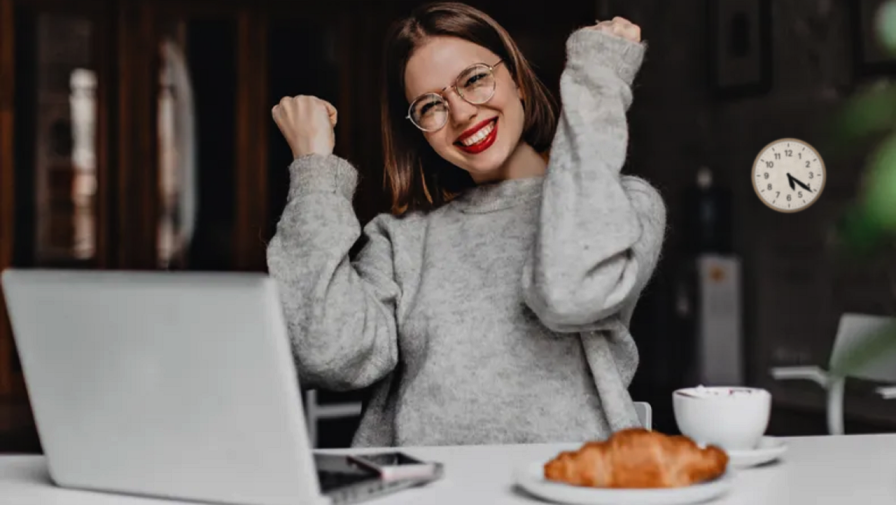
5:21
